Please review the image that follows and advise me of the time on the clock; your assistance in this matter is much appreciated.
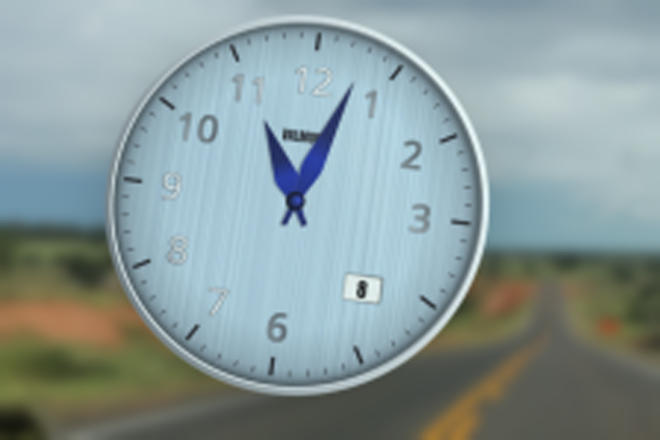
11:03
